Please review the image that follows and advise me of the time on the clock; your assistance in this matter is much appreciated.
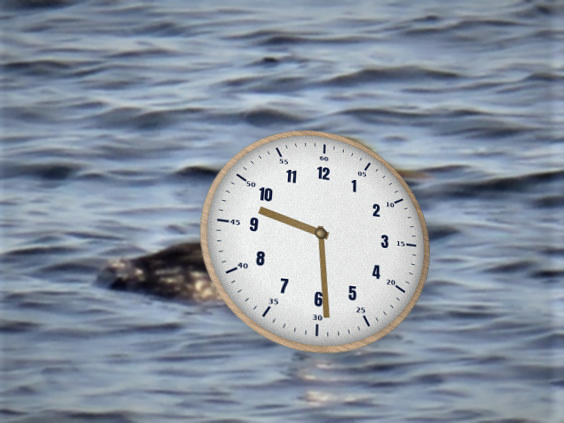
9:29
